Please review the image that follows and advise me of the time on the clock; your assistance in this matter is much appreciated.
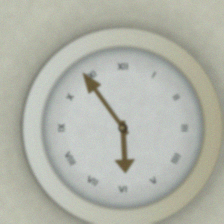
5:54
